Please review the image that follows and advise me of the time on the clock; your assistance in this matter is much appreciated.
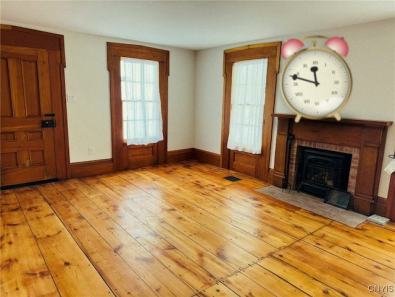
11:48
